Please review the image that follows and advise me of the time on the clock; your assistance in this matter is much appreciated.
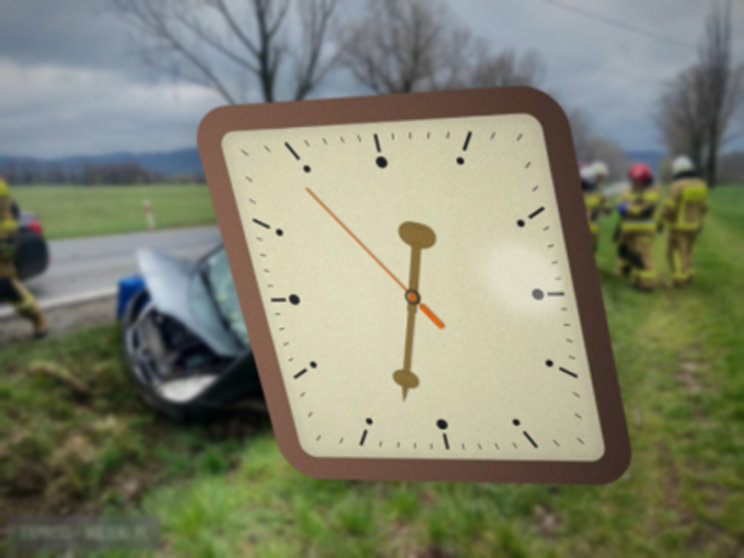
12:32:54
